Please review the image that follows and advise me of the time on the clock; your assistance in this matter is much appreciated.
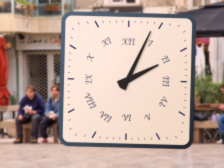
2:04
